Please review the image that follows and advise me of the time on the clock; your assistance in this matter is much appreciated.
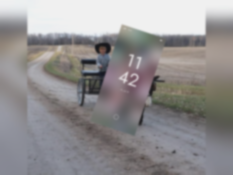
11:42
